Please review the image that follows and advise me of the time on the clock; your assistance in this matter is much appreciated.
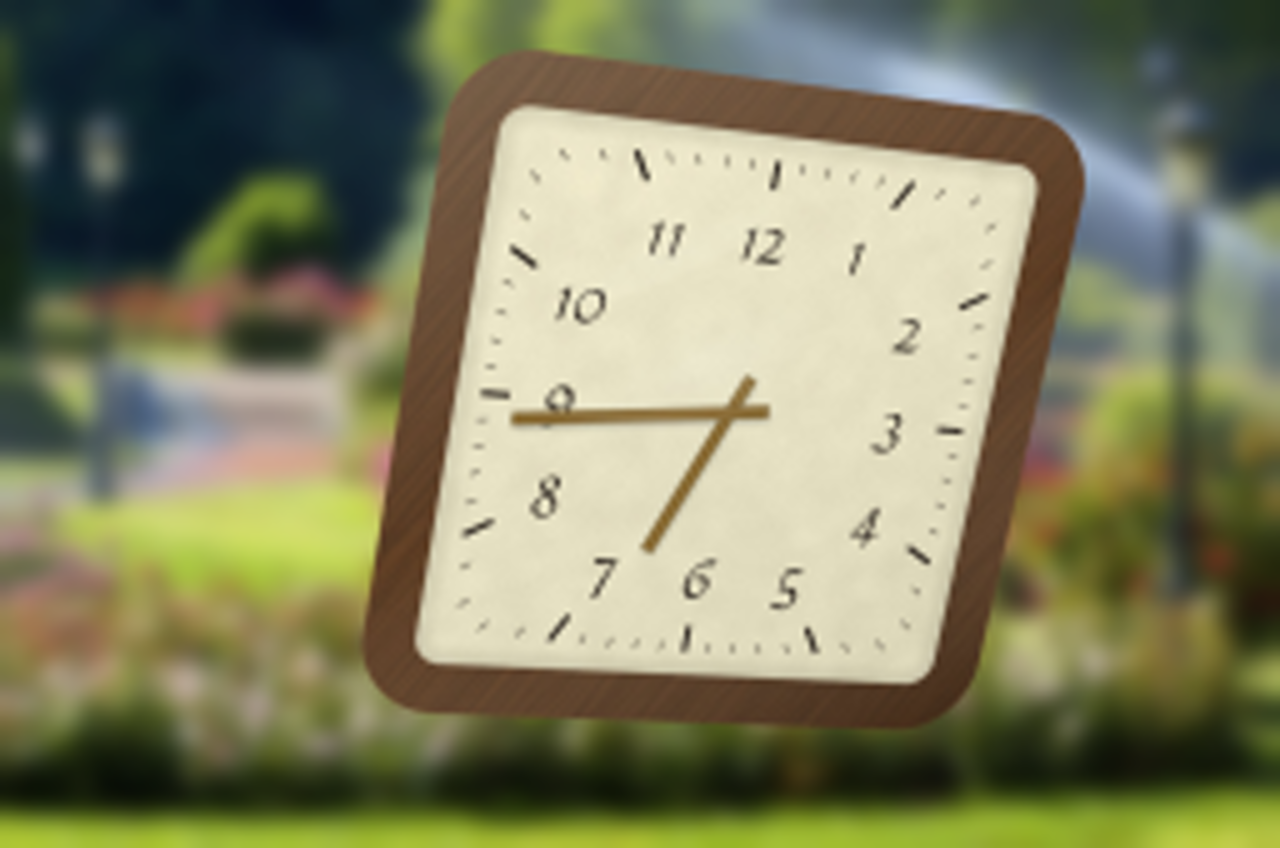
6:44
